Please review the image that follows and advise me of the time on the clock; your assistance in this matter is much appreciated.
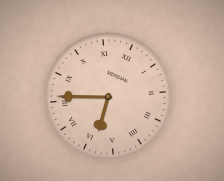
5:41
